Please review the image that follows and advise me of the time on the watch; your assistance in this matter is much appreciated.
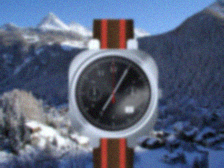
7:05
